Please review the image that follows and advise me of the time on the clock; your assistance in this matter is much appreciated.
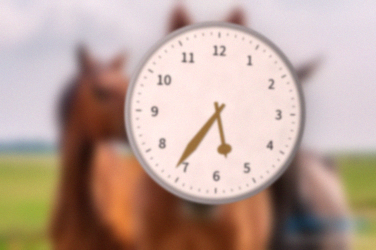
5:36
